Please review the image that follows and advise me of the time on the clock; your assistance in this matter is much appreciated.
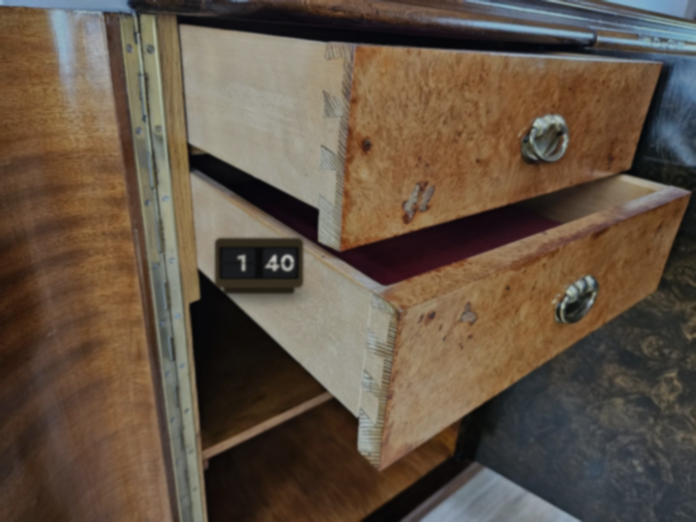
1:40
